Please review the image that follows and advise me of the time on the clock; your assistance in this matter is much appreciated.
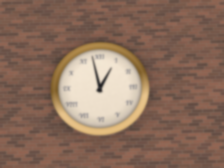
12:58
